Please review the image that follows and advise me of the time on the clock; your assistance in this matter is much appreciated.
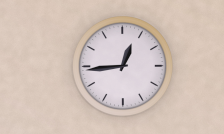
12:44
